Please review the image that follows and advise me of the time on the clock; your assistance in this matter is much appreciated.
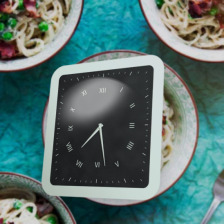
7:28
